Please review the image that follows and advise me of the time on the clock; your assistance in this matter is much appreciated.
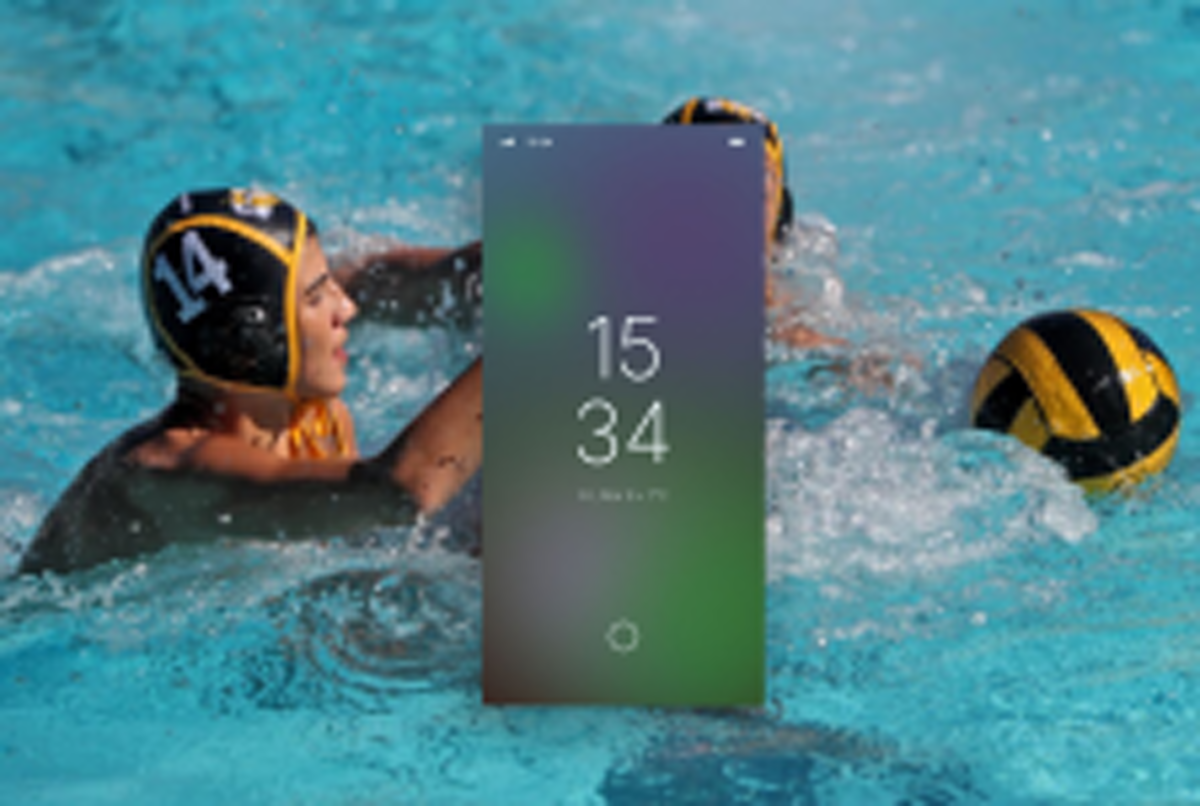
15:34
